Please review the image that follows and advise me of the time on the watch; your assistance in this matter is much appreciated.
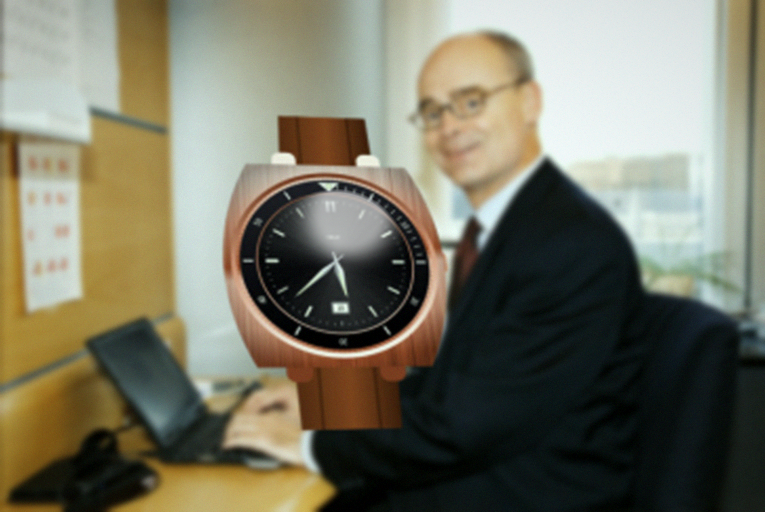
5:38
